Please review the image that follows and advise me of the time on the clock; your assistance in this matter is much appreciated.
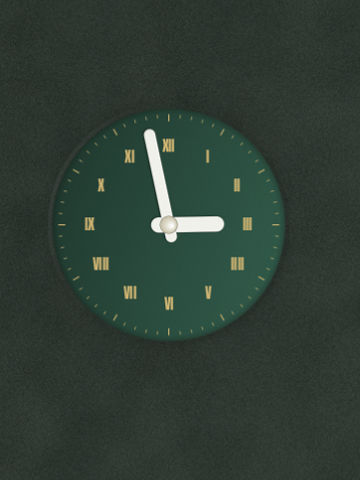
2:58
